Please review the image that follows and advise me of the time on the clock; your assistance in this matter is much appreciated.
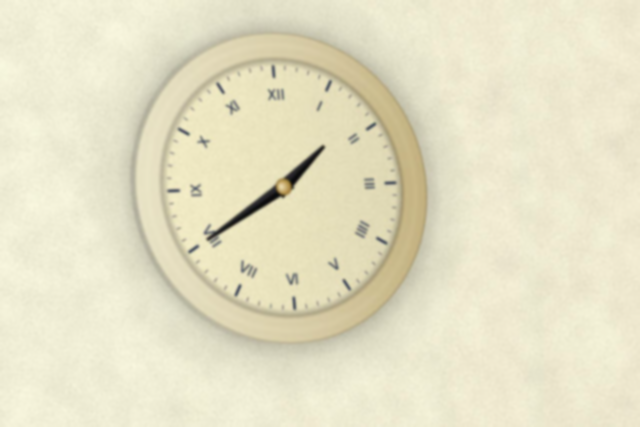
1:40
